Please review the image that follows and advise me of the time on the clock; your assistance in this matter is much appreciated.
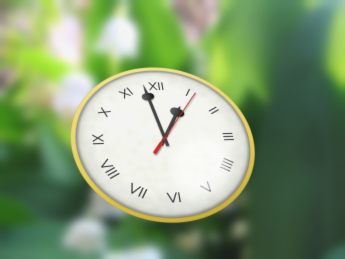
12:58:06
